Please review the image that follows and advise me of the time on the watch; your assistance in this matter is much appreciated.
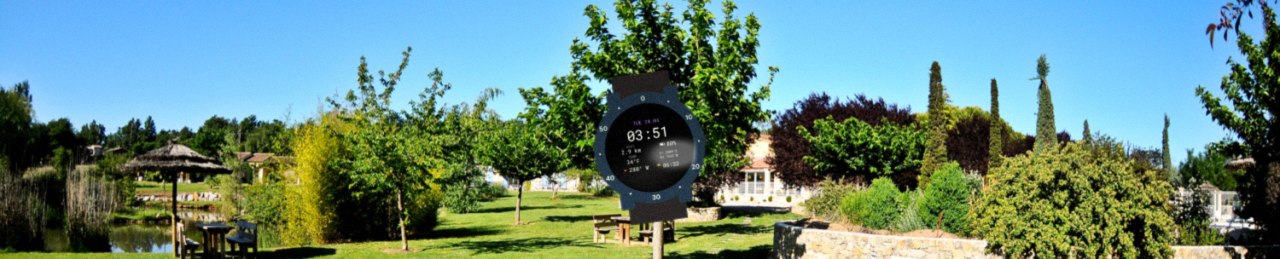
3:51
